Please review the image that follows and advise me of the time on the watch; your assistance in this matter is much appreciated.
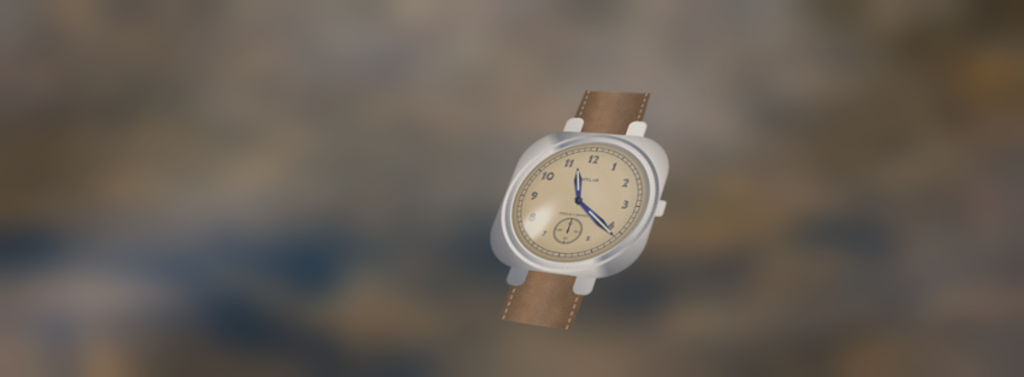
11:21
